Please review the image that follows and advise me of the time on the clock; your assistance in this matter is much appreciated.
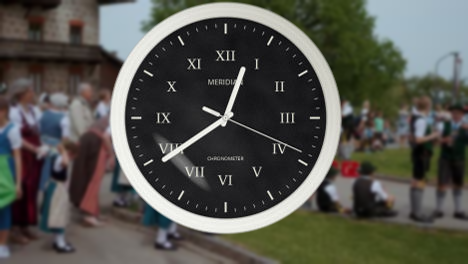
12:39:19
